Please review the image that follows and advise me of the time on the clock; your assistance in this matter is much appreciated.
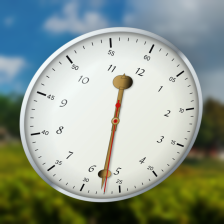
11:27:27
